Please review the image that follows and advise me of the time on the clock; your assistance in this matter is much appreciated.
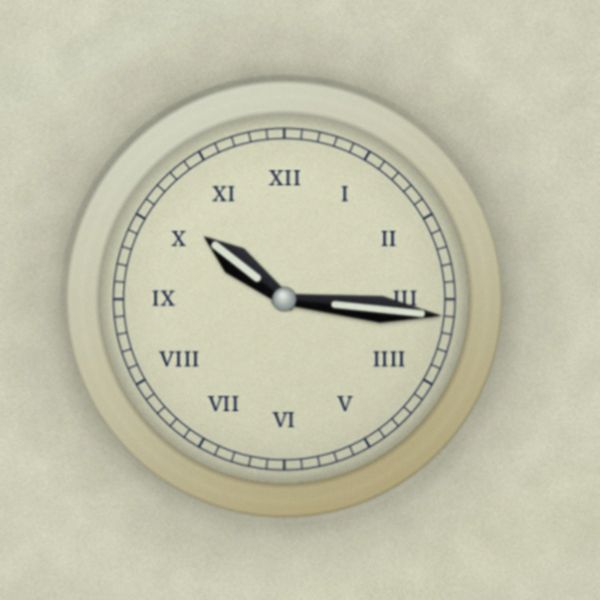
10:16
